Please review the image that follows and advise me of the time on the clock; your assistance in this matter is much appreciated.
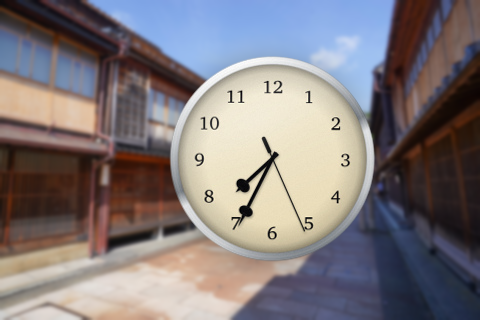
7:34:26
